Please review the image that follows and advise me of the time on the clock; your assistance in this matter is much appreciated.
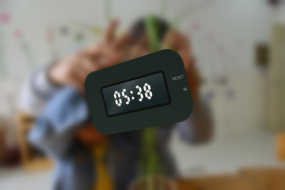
5:38
